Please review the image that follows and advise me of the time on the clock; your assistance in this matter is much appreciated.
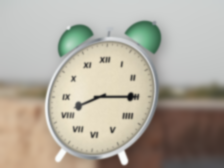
8:15
